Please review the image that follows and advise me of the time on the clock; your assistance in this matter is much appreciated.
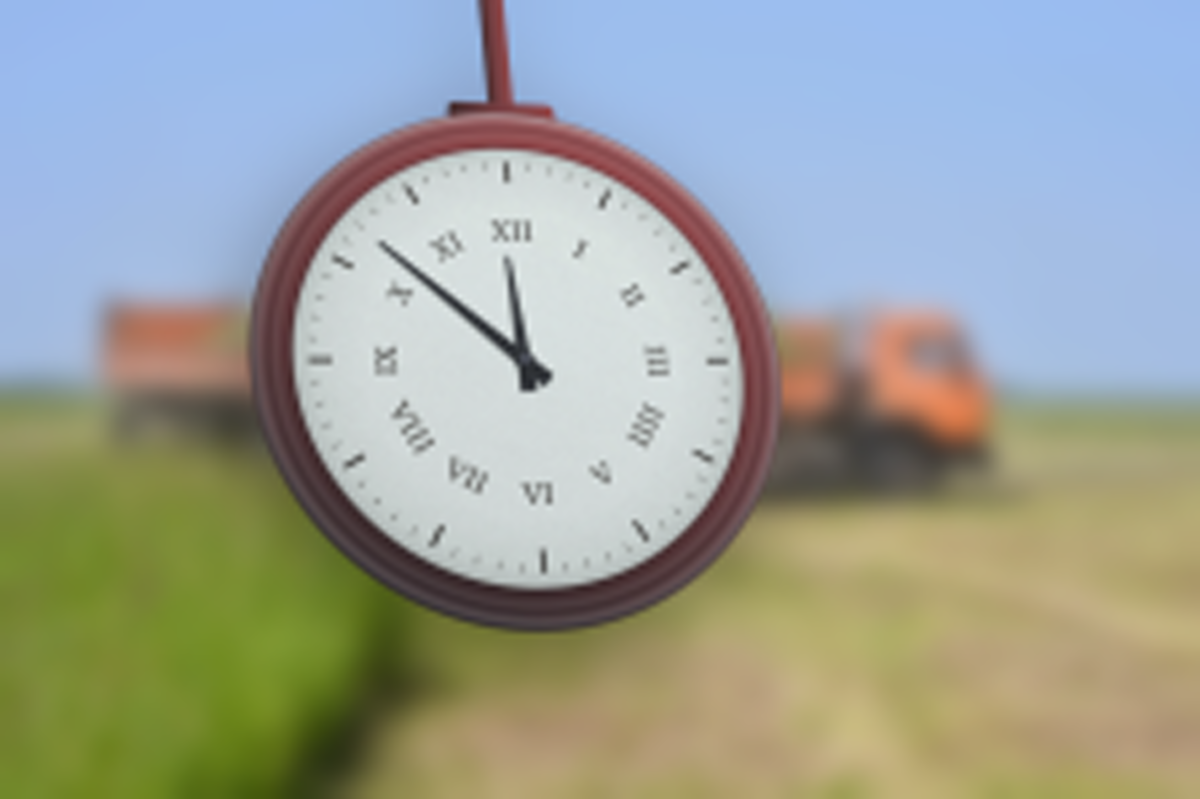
11:52
